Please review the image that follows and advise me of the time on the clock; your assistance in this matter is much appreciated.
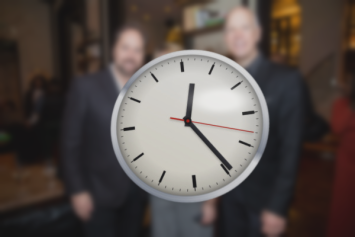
12:24:18
